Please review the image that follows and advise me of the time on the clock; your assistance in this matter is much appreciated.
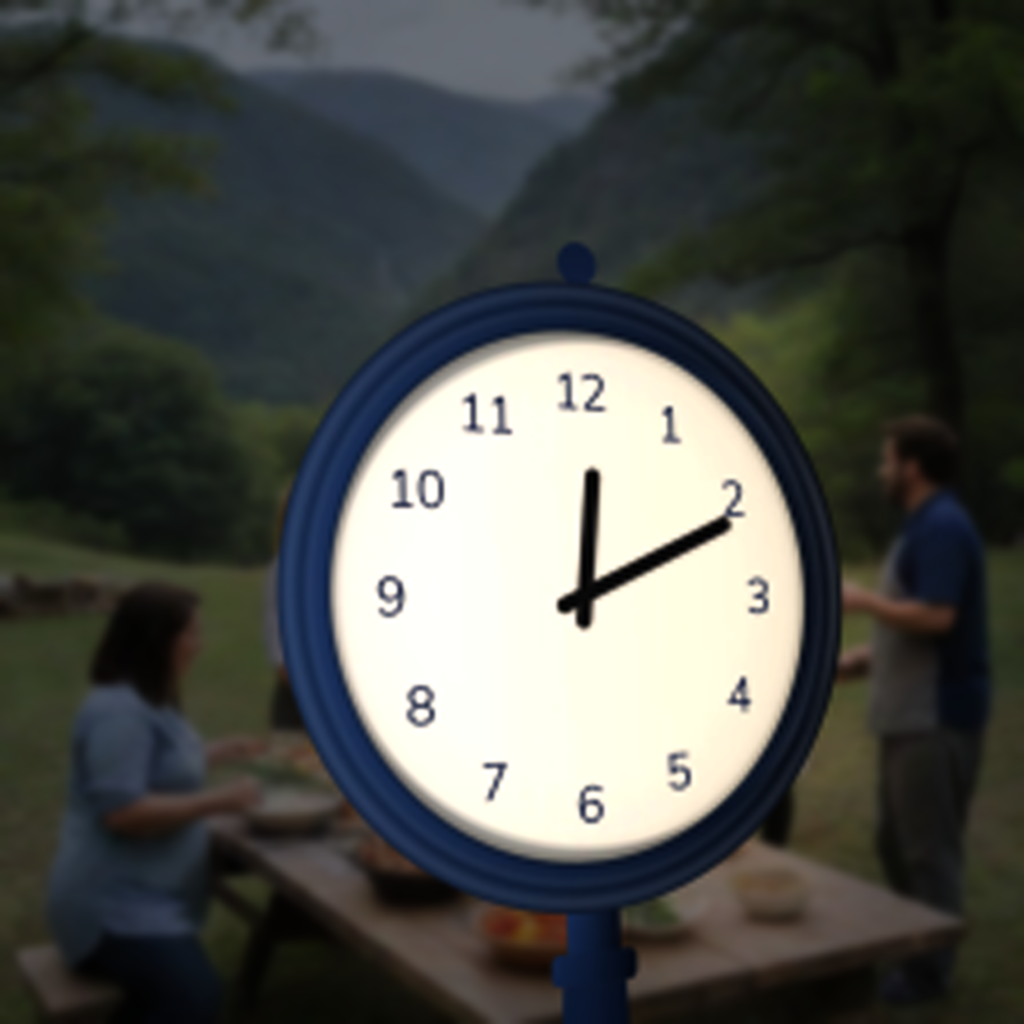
12:11
